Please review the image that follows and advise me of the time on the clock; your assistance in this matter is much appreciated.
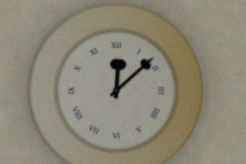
12:08
